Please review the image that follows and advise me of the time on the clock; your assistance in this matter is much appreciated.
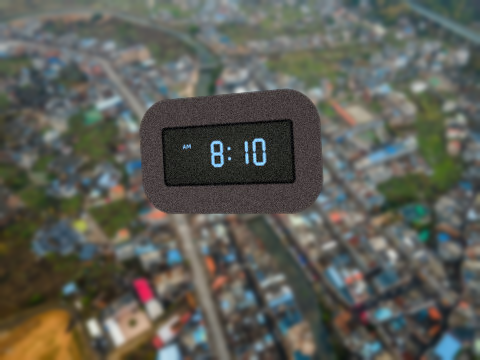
8:10
